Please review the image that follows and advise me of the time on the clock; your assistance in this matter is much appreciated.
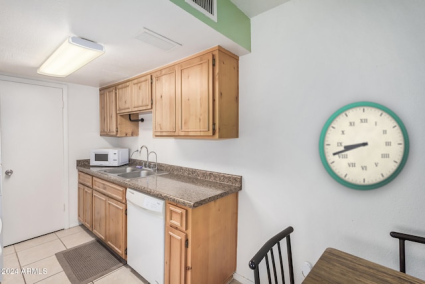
8:42
